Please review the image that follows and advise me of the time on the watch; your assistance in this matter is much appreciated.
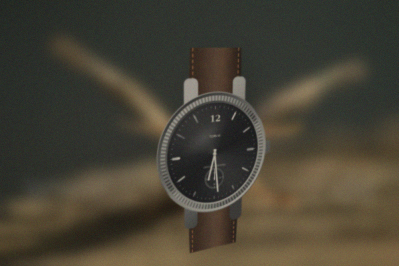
6:29
